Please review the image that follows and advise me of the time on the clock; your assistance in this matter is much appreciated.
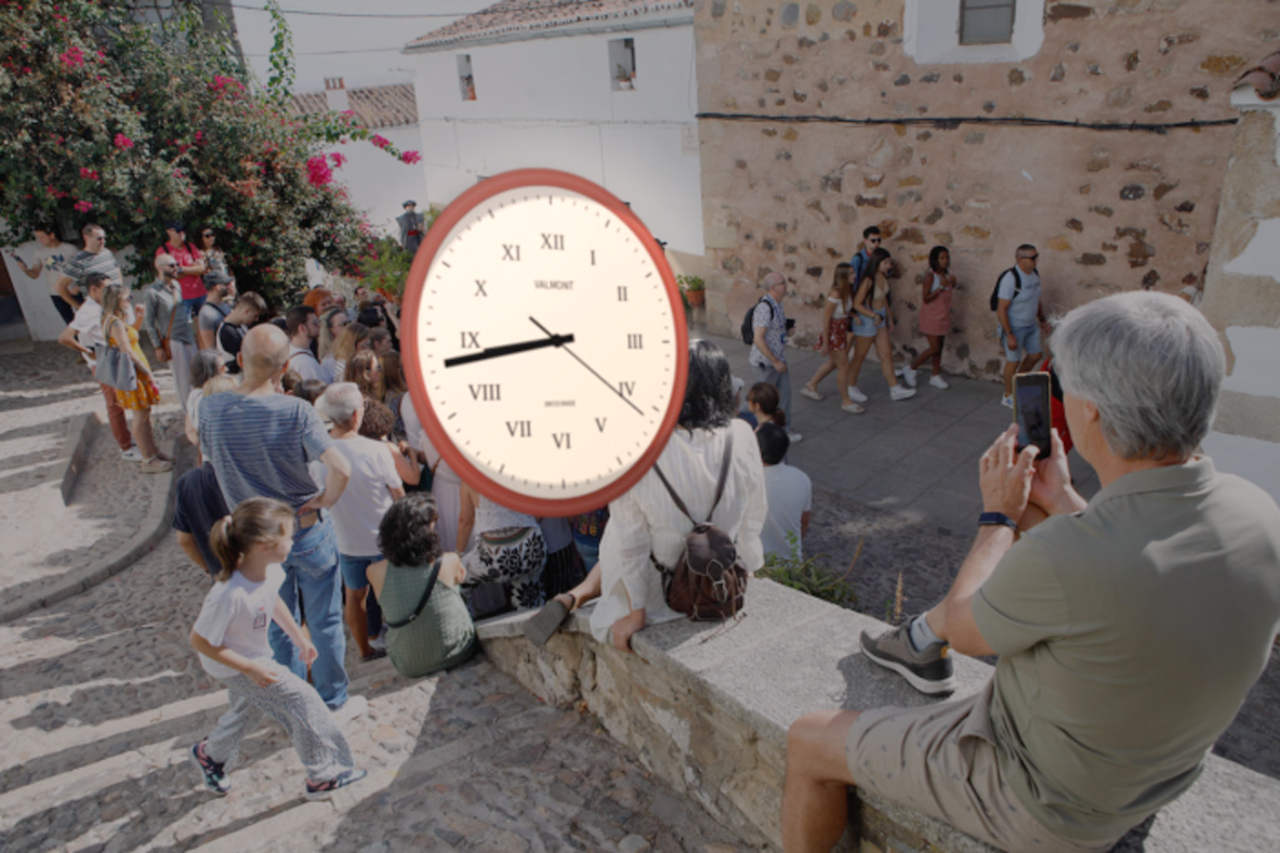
8:43:21
